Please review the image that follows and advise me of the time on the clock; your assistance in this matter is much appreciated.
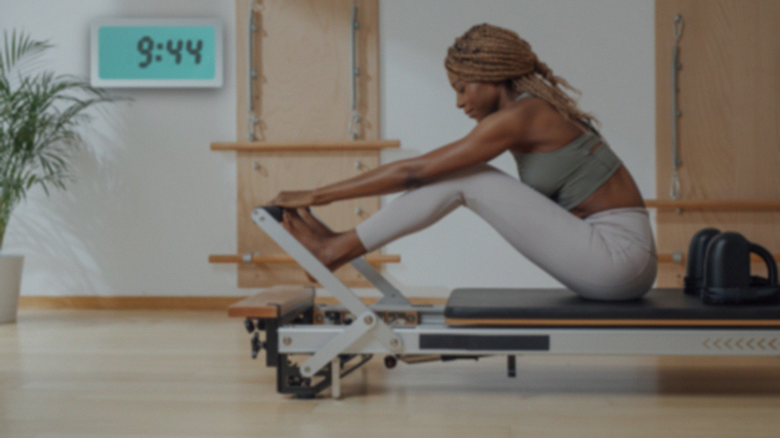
9:44
